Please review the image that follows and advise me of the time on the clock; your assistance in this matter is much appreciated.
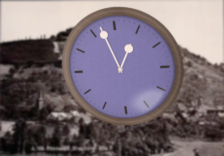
12:57
